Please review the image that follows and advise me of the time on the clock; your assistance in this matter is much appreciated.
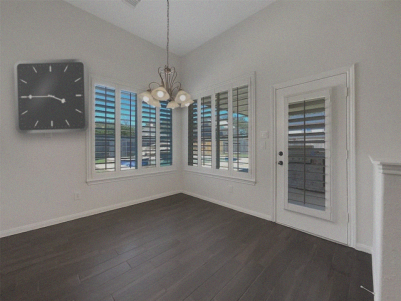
3:45
